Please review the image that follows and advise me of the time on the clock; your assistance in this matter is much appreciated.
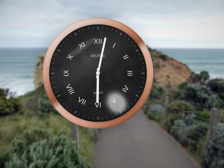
6:02
